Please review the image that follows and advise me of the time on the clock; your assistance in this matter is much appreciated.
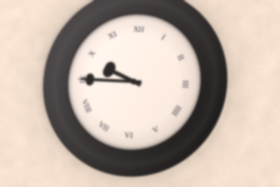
9:45
